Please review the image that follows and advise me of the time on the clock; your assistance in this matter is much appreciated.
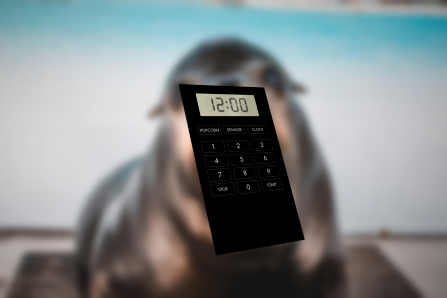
12:00
